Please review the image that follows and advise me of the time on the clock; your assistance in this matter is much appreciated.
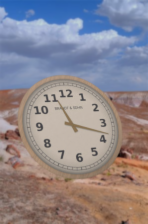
11:18
